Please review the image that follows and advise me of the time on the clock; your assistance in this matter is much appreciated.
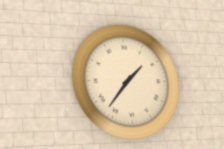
1:37
